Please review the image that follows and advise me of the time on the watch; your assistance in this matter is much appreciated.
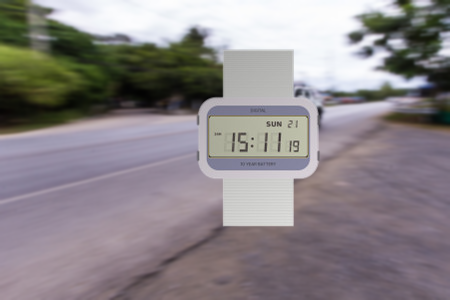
15:11:19
